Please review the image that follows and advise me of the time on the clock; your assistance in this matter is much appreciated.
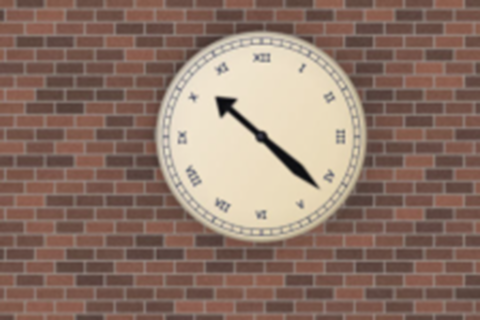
10:22
